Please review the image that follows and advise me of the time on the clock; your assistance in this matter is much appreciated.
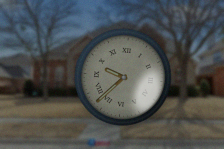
9:37
